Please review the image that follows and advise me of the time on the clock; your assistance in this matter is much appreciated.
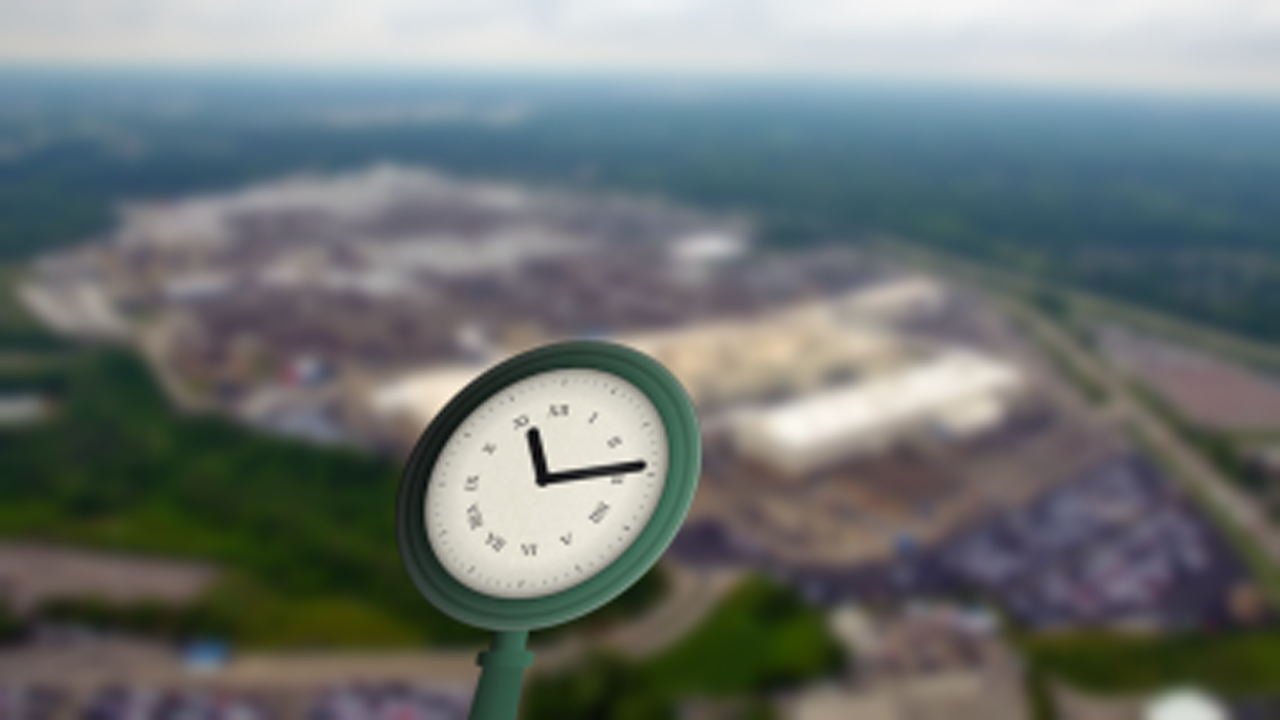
11:14
